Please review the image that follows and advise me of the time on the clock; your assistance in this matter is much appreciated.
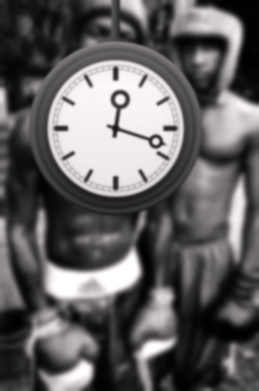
12:18
